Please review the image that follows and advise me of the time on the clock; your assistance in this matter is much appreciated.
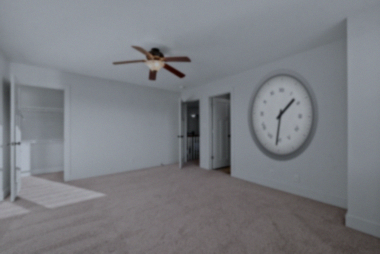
1:31
